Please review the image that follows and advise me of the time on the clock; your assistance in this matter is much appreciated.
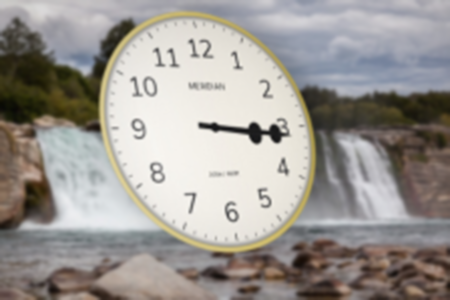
3:16
